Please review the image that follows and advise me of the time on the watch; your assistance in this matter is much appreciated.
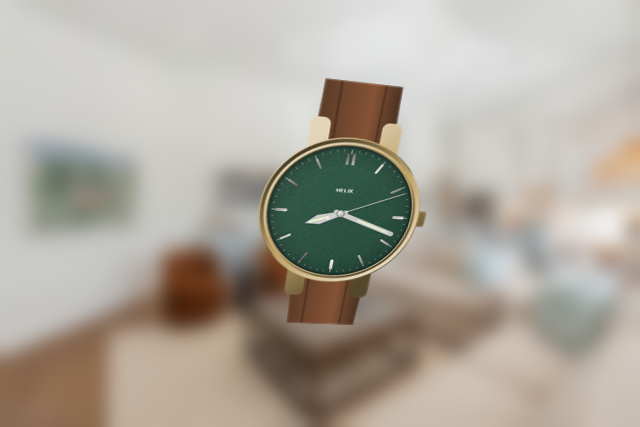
8:18:11
